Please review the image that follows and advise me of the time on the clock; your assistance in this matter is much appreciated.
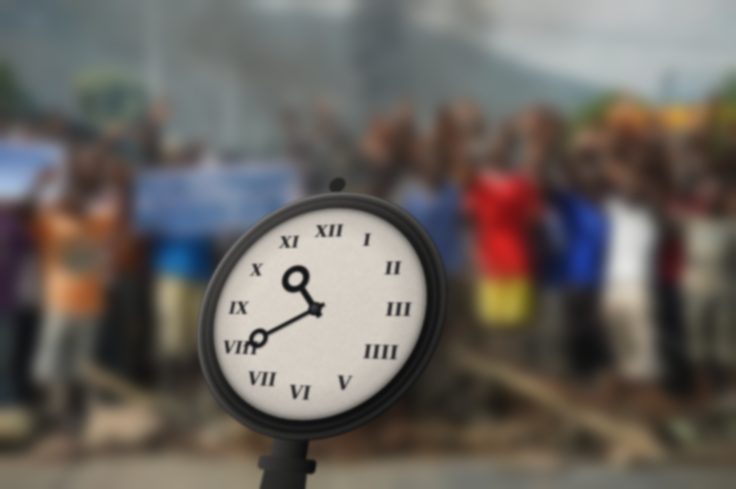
10:40
